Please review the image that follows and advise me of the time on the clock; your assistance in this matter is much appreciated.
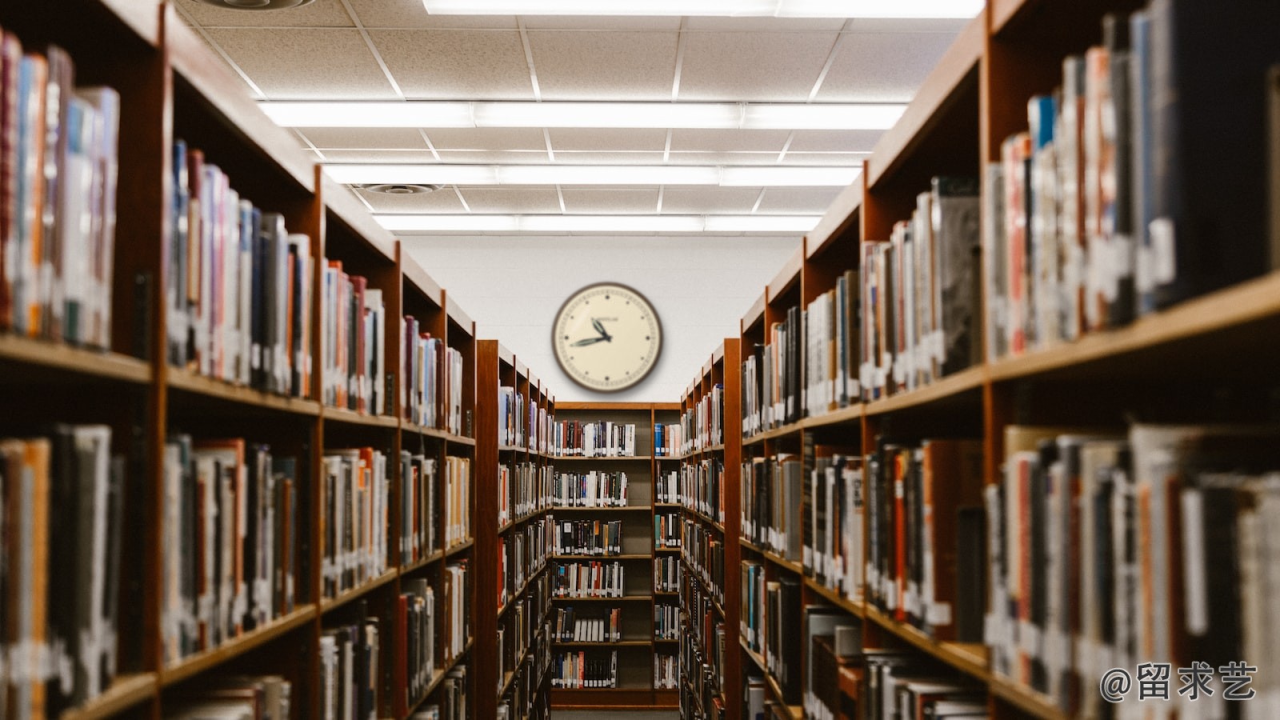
10:43
